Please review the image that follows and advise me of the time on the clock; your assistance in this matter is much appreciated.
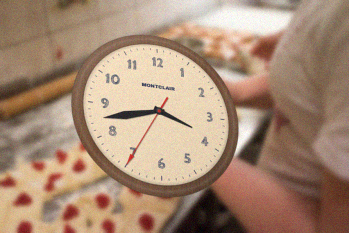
3:42:35
